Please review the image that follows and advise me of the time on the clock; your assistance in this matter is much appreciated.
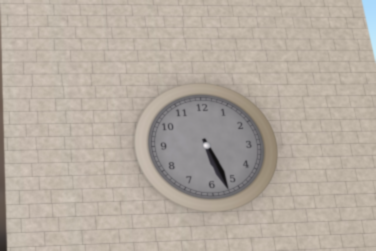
5:27
